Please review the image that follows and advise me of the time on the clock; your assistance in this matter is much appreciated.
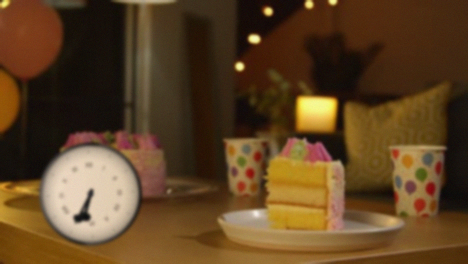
6:35
